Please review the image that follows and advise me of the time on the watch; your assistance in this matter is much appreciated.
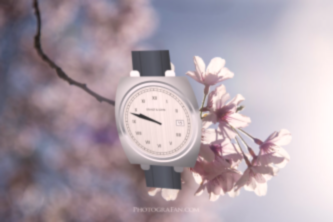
9:48
